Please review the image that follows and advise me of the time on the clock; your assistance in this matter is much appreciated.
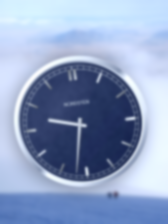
9:32
